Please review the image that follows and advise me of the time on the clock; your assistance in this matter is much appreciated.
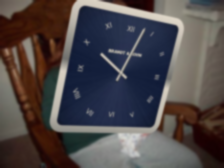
10:03
